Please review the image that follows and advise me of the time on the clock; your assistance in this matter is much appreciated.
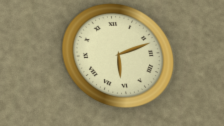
6:12
